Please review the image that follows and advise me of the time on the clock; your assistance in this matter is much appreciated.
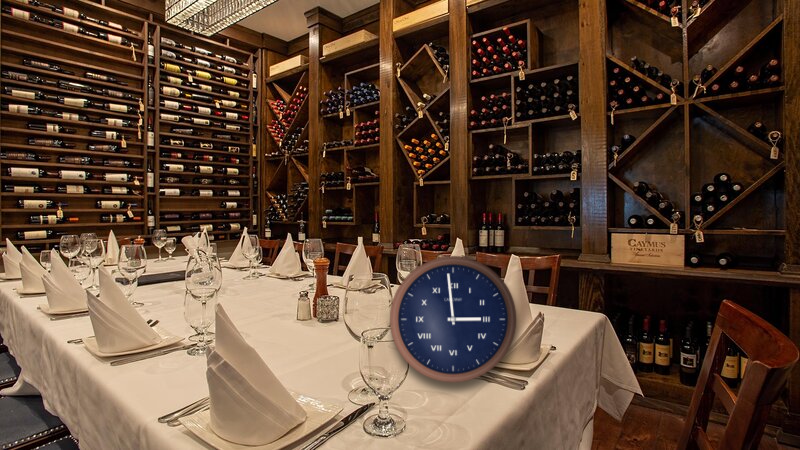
2:59
